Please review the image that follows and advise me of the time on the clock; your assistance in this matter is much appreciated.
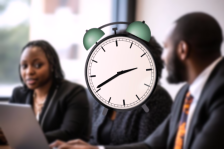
2:41
